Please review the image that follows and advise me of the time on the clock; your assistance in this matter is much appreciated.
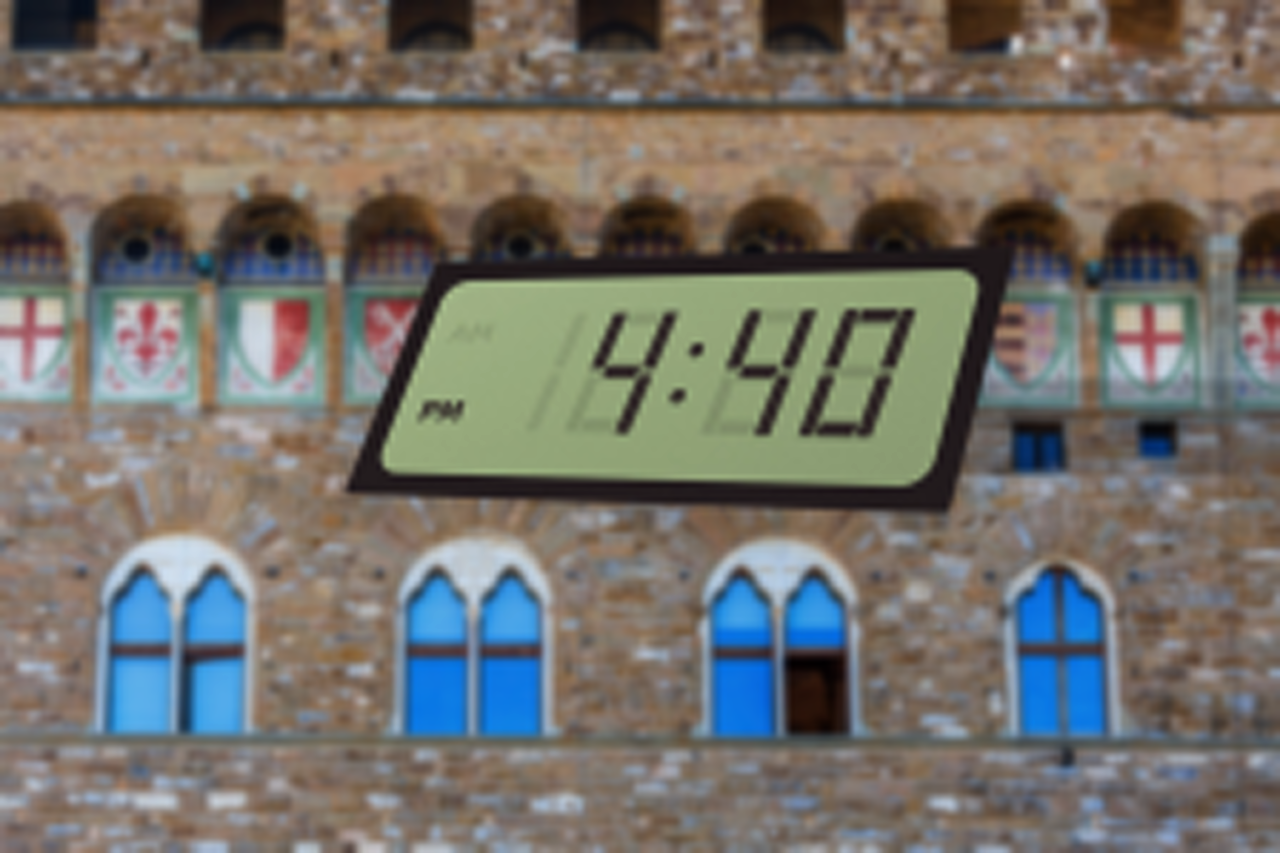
4:40
